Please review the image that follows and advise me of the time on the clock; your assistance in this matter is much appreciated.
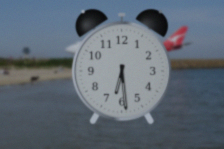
6:29
